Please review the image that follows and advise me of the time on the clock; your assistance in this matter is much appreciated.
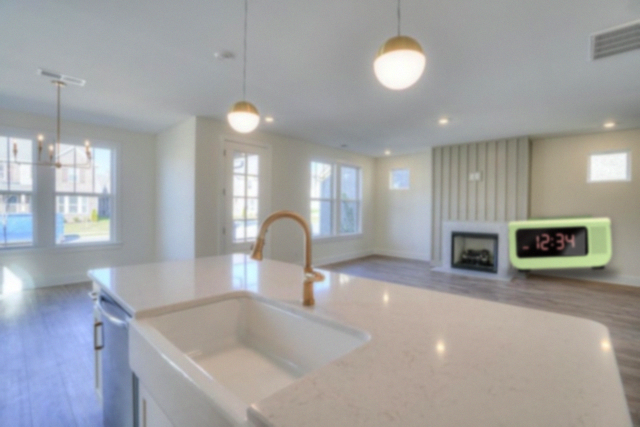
12:34
